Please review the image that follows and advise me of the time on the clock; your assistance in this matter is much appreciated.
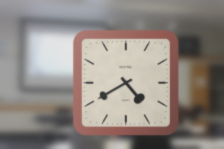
4:40
